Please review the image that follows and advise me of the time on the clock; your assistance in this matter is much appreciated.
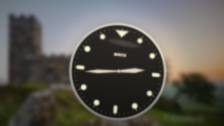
2:44
